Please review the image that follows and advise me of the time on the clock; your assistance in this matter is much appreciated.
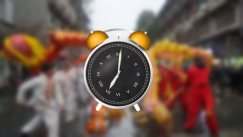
7:01
